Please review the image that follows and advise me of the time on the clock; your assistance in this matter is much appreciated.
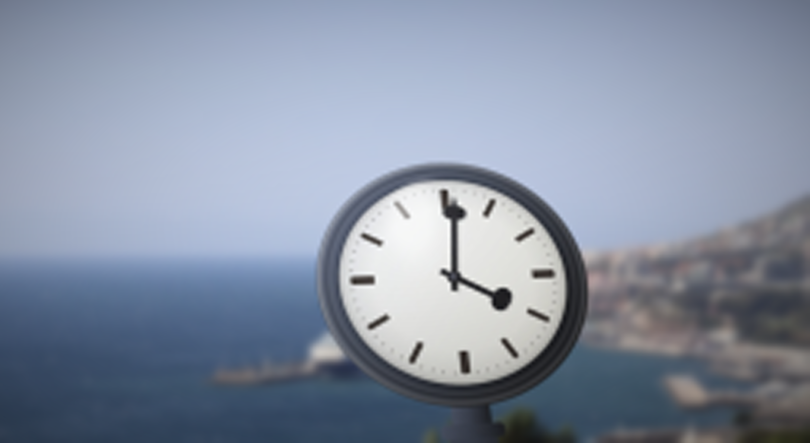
4:01
